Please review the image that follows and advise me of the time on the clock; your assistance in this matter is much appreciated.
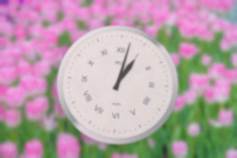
1:02
